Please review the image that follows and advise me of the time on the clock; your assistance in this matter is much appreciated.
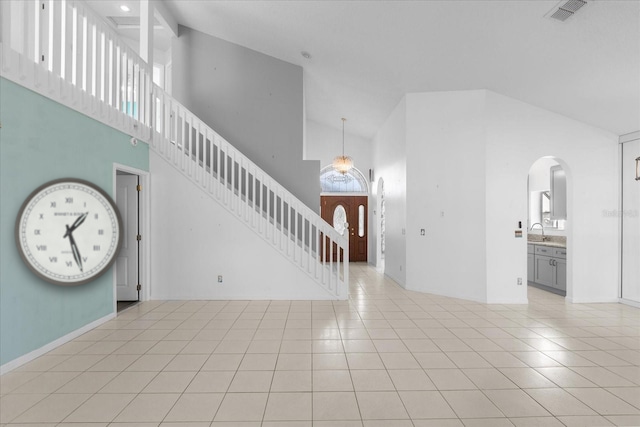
1:27
